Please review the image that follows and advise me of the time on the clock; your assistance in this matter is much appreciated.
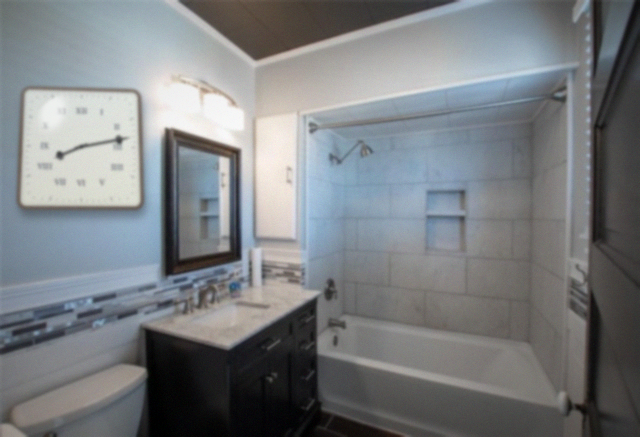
8:13
